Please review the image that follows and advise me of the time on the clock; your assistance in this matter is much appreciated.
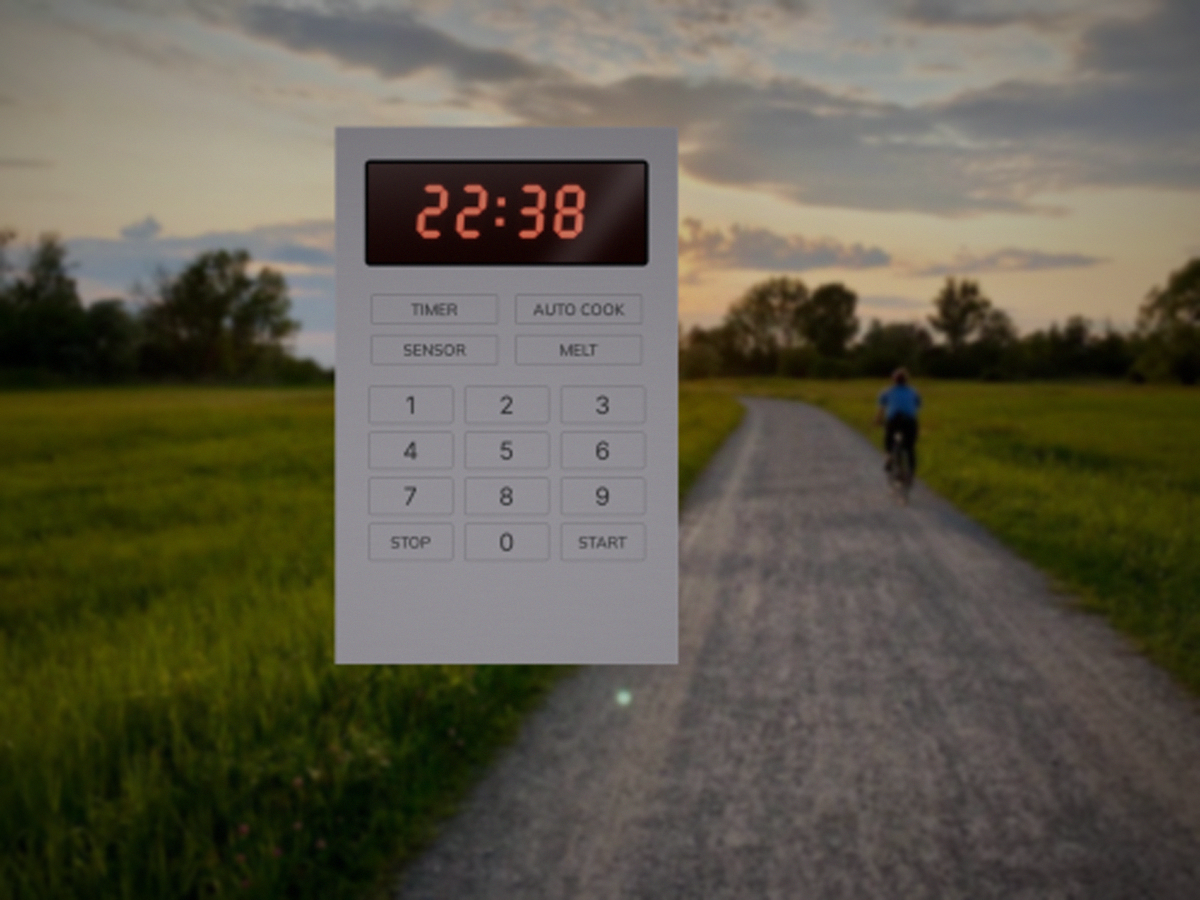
22:38
